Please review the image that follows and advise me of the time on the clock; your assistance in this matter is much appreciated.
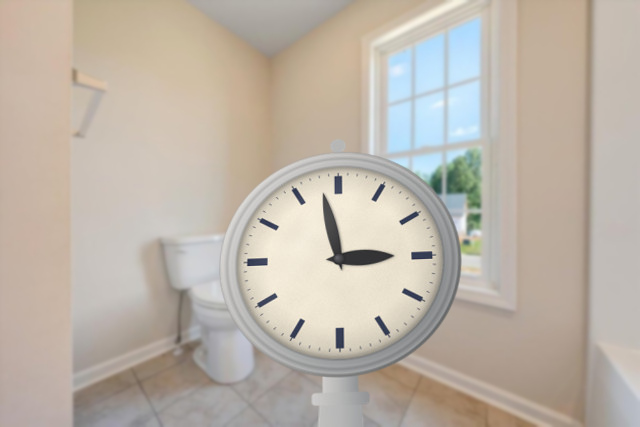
2:58
